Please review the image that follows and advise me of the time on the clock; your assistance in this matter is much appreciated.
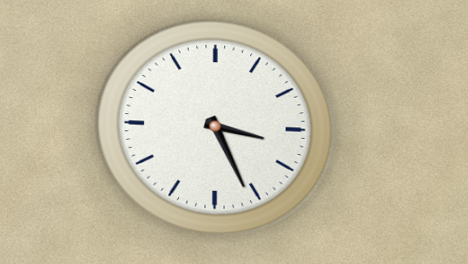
3:26
